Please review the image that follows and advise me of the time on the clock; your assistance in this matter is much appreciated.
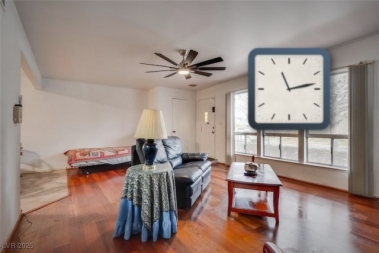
11:13
